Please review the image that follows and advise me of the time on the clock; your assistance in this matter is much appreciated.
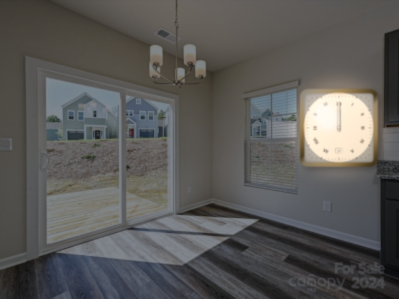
12:00
